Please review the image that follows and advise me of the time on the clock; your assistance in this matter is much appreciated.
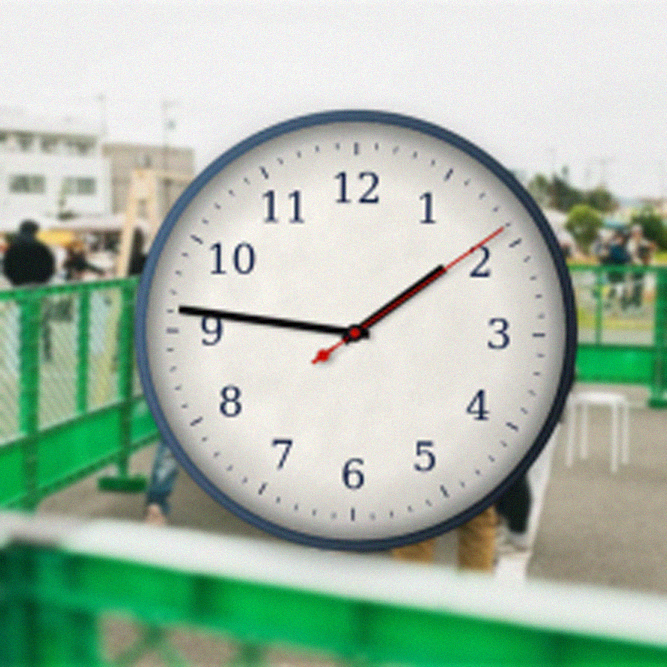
1:46:09
